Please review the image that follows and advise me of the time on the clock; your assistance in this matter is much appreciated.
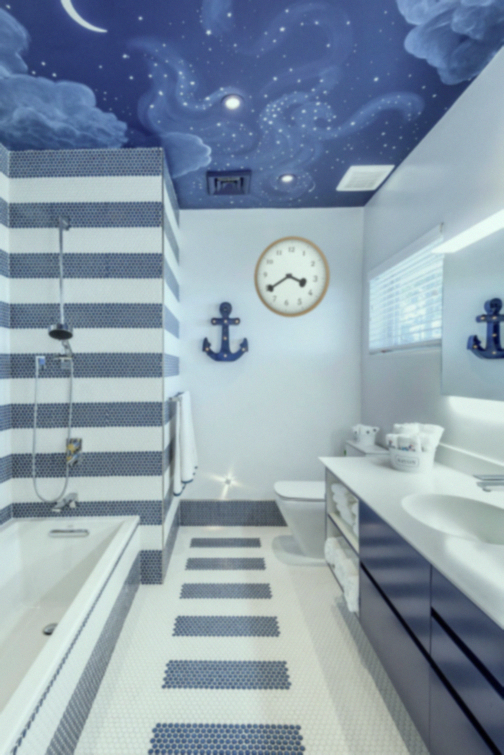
3:39
